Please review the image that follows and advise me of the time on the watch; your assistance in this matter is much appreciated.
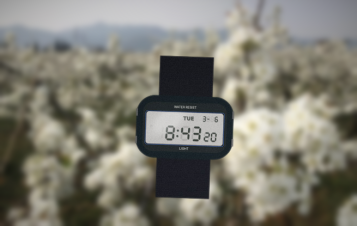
8:43:20
